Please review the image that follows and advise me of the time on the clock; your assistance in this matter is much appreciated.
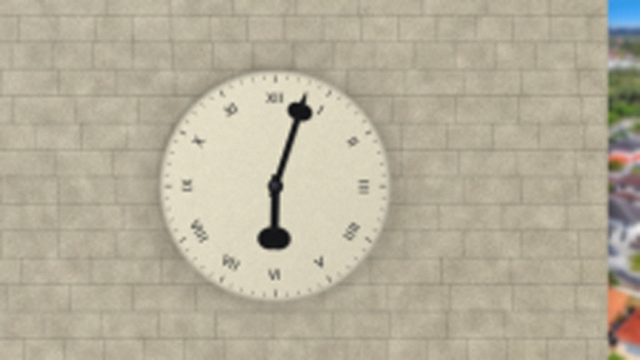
6:03
